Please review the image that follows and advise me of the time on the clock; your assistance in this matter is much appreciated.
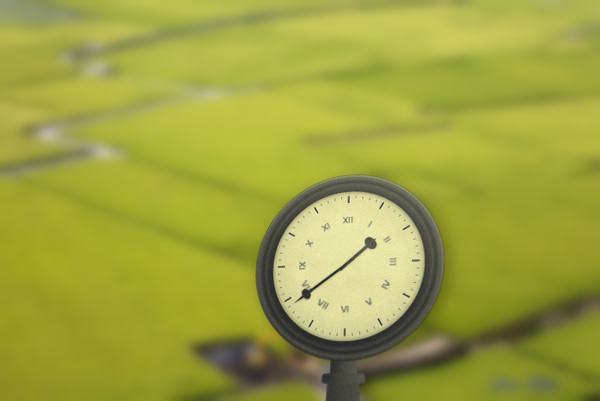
1:39
